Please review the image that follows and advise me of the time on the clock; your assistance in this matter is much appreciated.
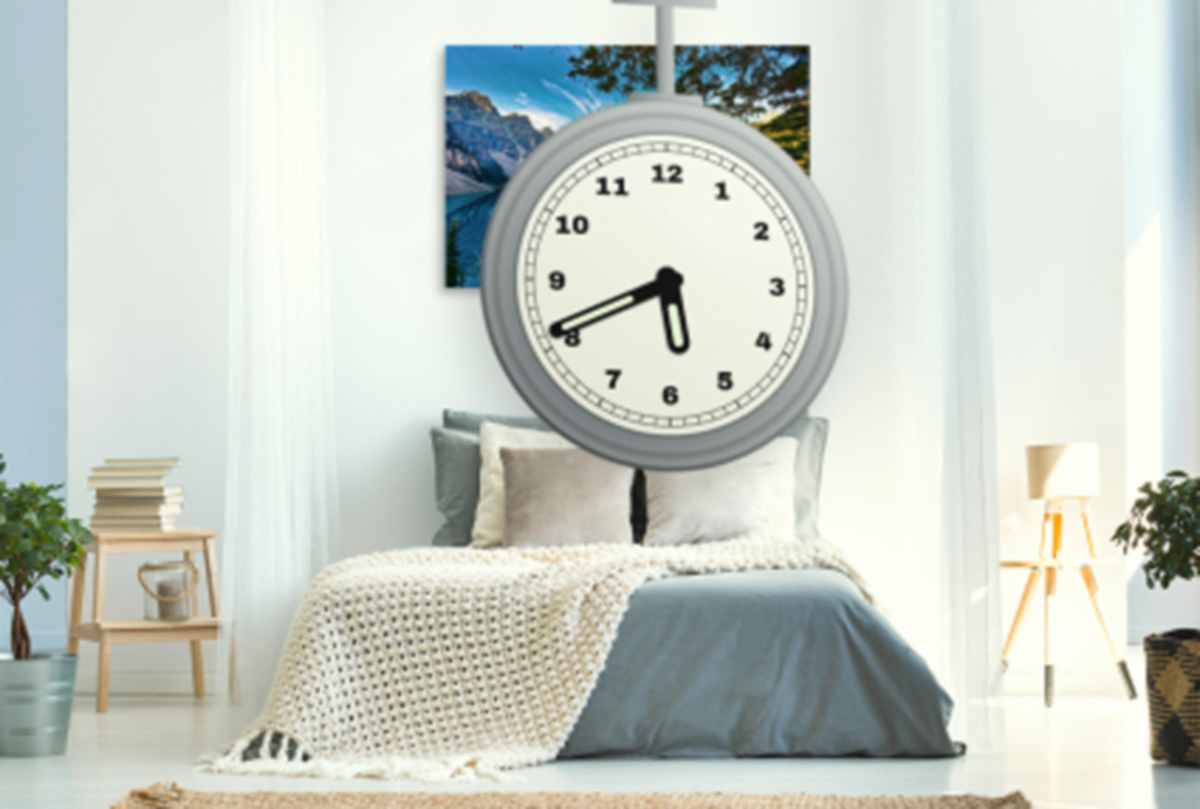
5:41
